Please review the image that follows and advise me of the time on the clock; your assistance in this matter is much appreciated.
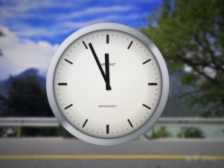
11:56
